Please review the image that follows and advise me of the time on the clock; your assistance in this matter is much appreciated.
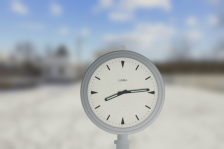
8:14
